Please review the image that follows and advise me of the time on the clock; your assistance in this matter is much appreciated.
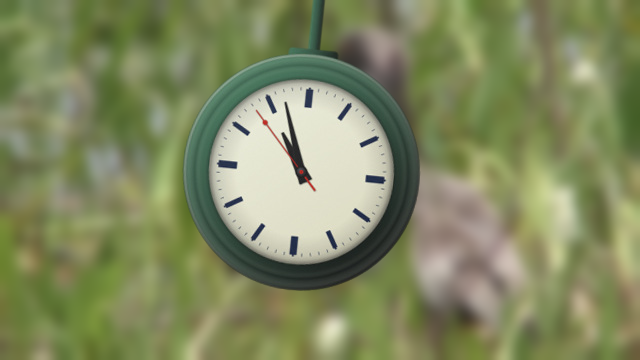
10:56:53
